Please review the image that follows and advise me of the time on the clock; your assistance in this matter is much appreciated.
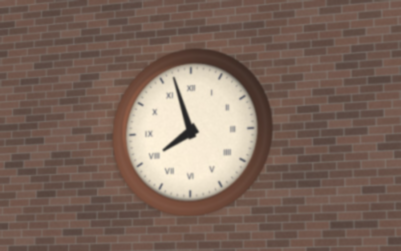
7:57
